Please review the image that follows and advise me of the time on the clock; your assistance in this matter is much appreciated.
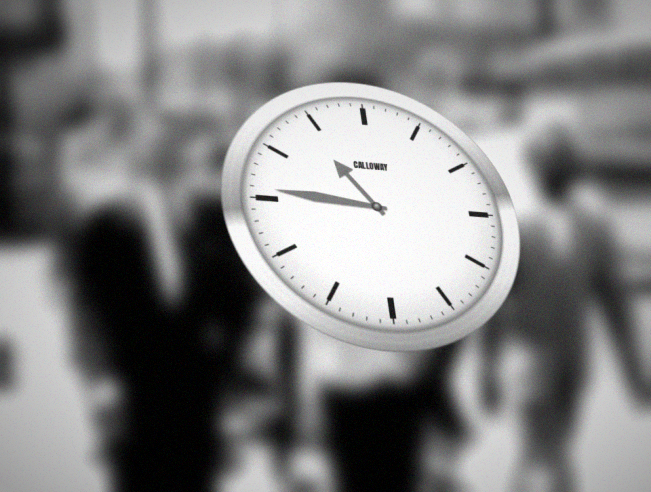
10:46
